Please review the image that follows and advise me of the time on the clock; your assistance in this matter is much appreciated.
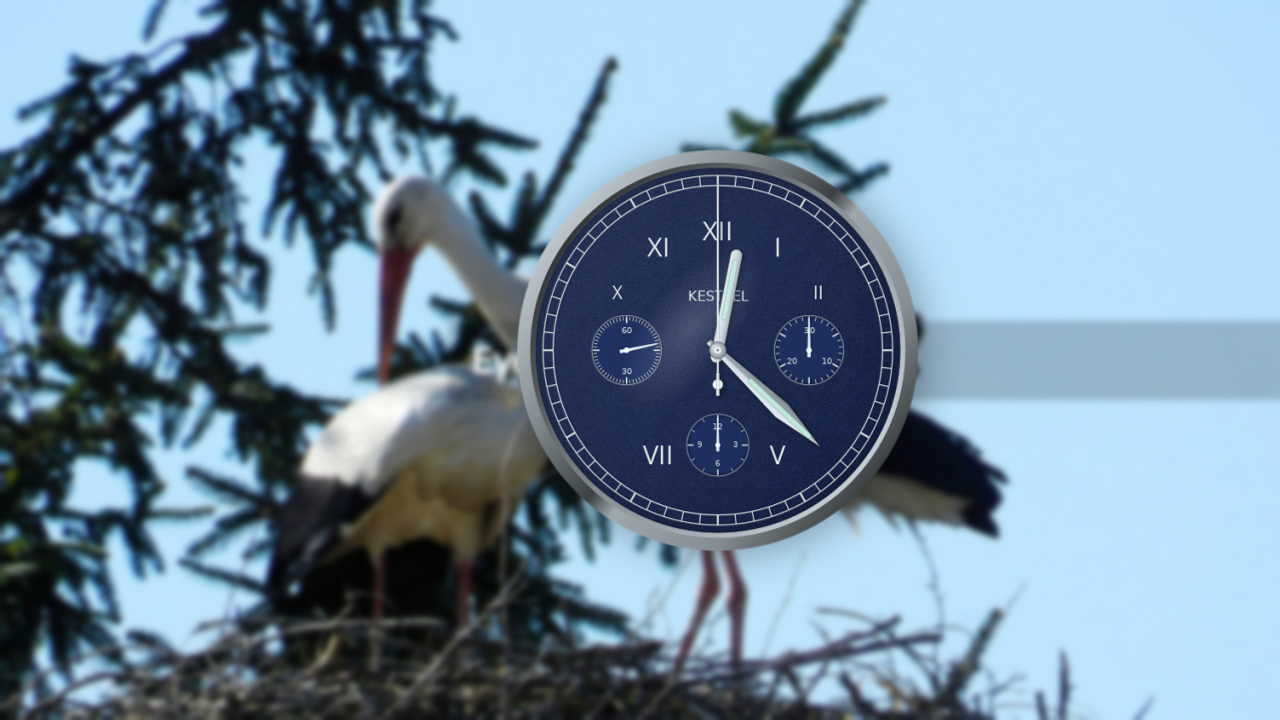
12:22:13
